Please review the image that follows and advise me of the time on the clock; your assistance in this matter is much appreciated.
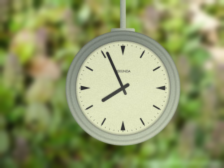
7:56
